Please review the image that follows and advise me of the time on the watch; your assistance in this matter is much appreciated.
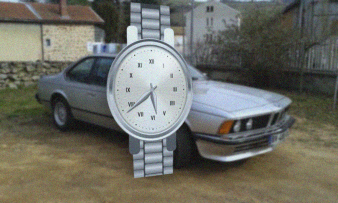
5:39
